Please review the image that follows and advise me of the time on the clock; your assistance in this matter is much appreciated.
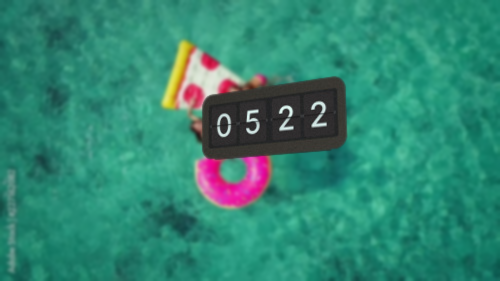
5:22
